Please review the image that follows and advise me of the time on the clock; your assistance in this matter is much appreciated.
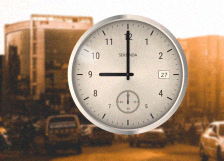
9:00
